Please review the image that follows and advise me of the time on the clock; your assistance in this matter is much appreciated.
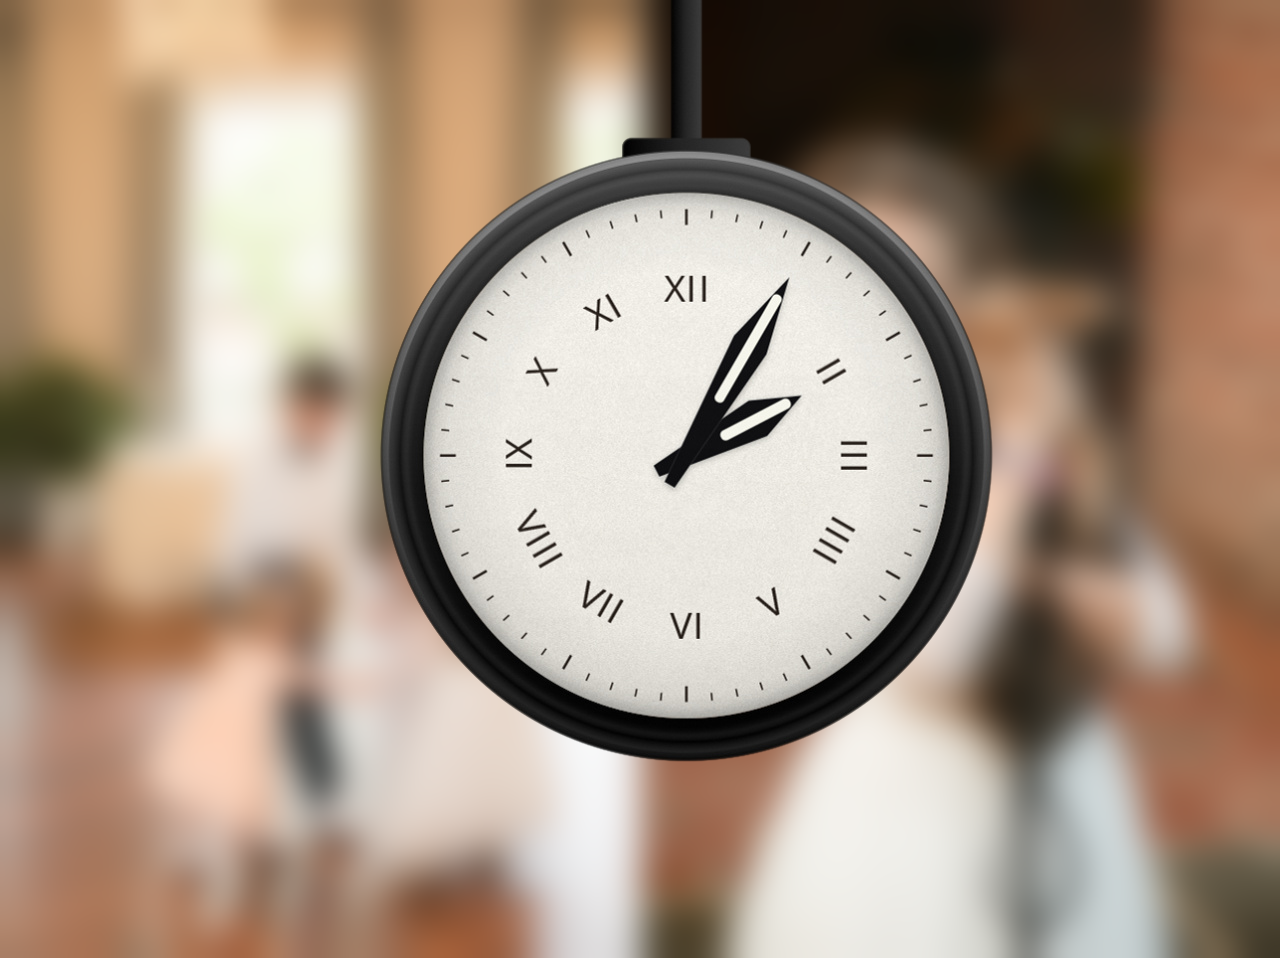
2:05
